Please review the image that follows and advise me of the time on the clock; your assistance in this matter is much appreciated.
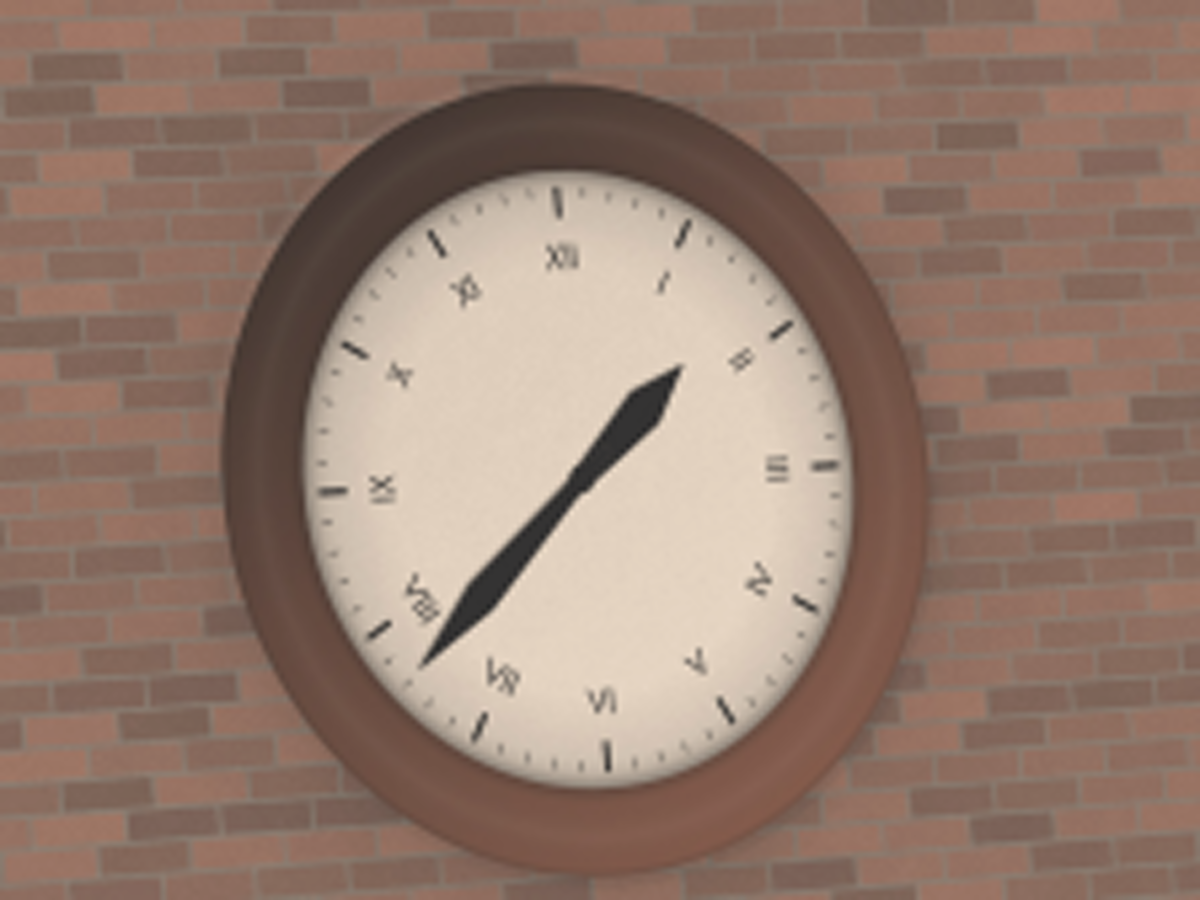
1:38
